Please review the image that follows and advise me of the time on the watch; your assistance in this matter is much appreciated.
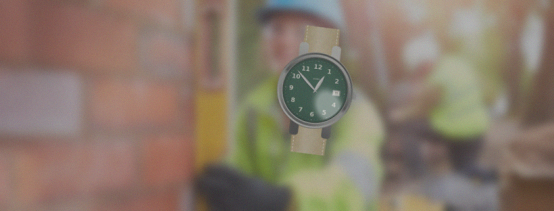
12:52
